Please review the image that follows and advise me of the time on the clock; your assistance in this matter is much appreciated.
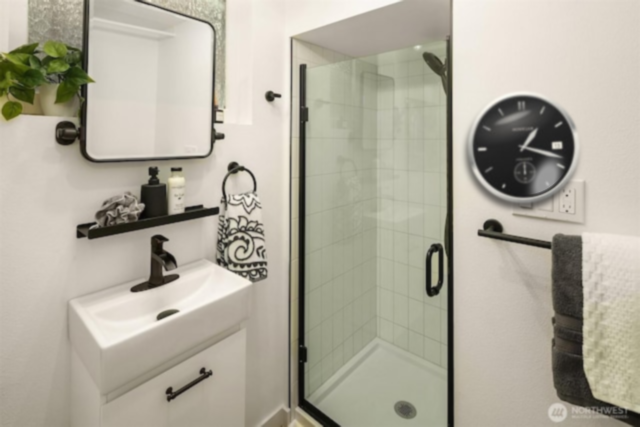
1:18
